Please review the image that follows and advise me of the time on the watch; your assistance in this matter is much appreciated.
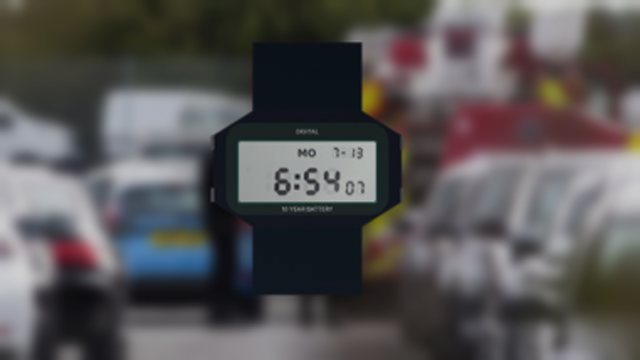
6:54:07
